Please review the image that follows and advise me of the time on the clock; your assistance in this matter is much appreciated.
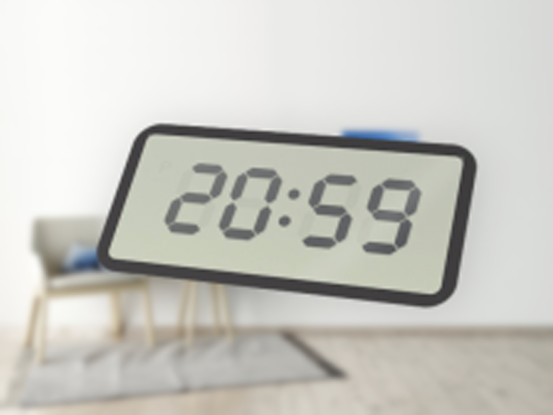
20:59
